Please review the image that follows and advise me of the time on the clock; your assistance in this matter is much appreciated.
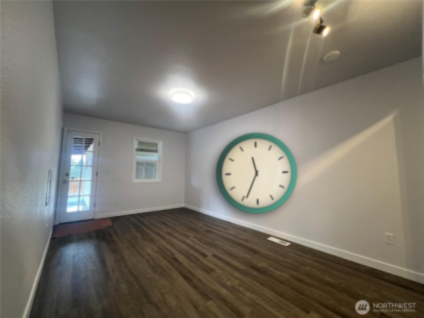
11:34
